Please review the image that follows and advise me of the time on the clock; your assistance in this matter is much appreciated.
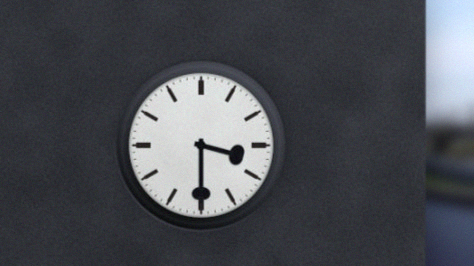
3:30
